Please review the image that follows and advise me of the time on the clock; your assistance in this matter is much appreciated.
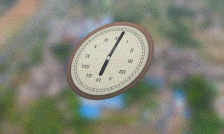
6:01
